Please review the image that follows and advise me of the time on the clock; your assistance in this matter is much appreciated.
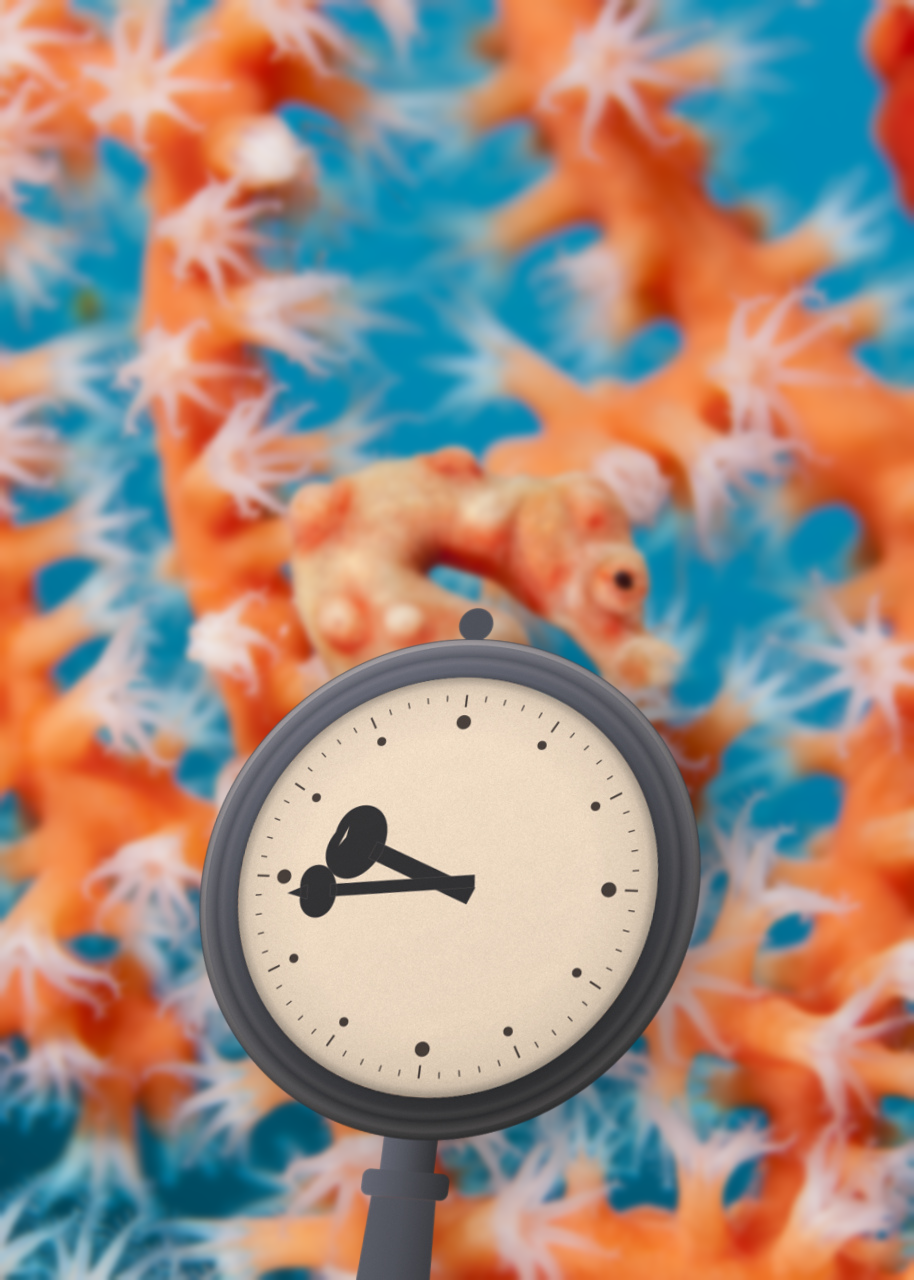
9:44
